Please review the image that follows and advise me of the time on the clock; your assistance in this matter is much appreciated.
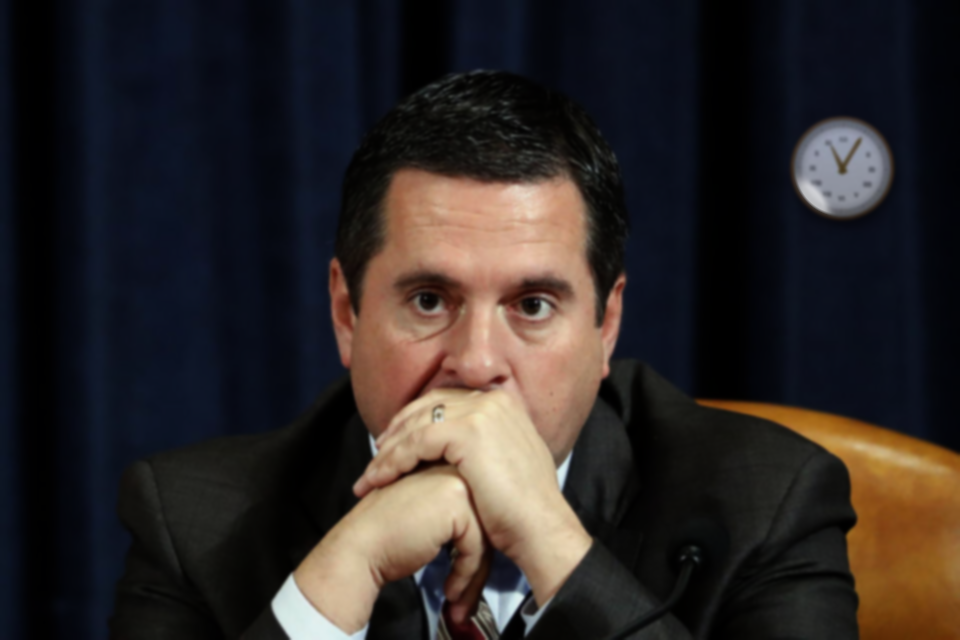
11:05
